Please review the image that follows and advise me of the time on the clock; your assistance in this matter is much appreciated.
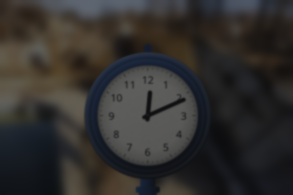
12:11
